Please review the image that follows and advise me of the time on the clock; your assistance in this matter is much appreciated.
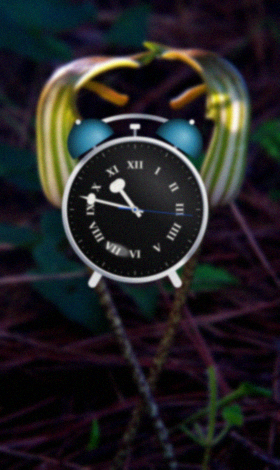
10:47:16
